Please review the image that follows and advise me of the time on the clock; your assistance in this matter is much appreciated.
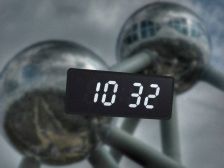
10:32
